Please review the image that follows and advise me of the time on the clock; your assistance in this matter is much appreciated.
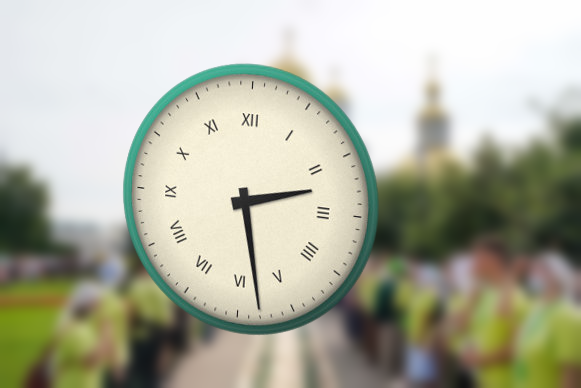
2:28
